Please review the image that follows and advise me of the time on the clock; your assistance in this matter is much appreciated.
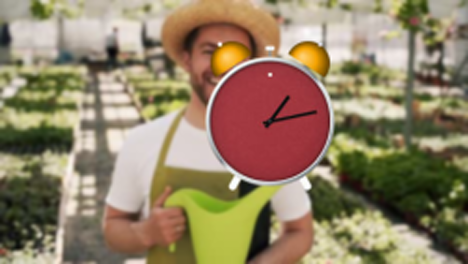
1:13
